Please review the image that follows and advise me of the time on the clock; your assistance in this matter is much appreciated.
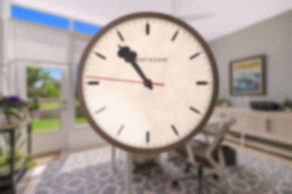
10:53:46
